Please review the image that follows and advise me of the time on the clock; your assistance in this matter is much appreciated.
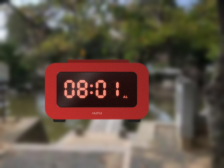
8:01
